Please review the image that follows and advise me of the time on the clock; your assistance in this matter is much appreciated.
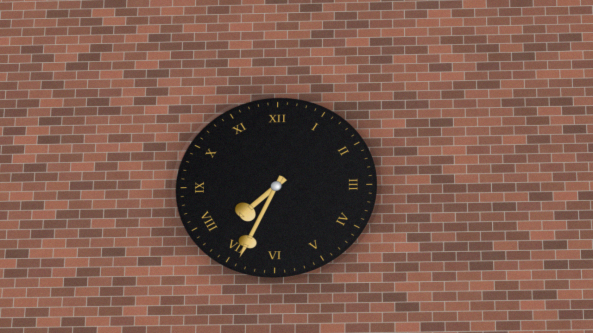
7:34
